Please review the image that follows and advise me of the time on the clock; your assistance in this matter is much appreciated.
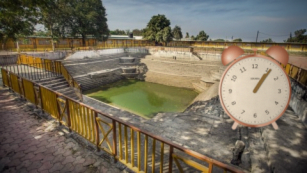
1:06
